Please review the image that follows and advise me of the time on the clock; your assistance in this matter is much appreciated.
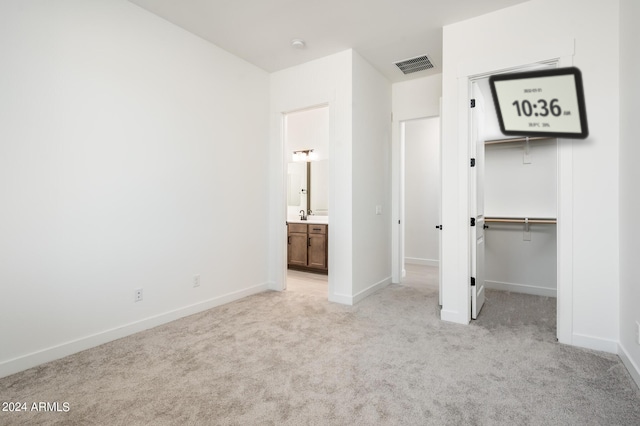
10:36
